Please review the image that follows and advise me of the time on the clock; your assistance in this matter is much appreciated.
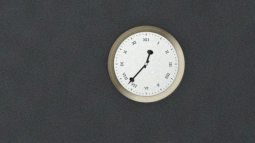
12:37
